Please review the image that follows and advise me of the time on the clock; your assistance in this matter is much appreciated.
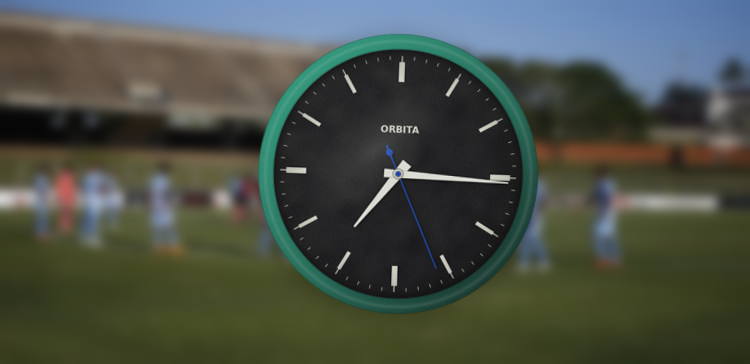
7:15:26
